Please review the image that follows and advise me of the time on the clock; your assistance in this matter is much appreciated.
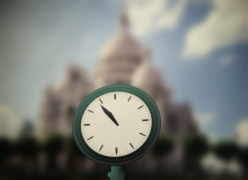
10:54
